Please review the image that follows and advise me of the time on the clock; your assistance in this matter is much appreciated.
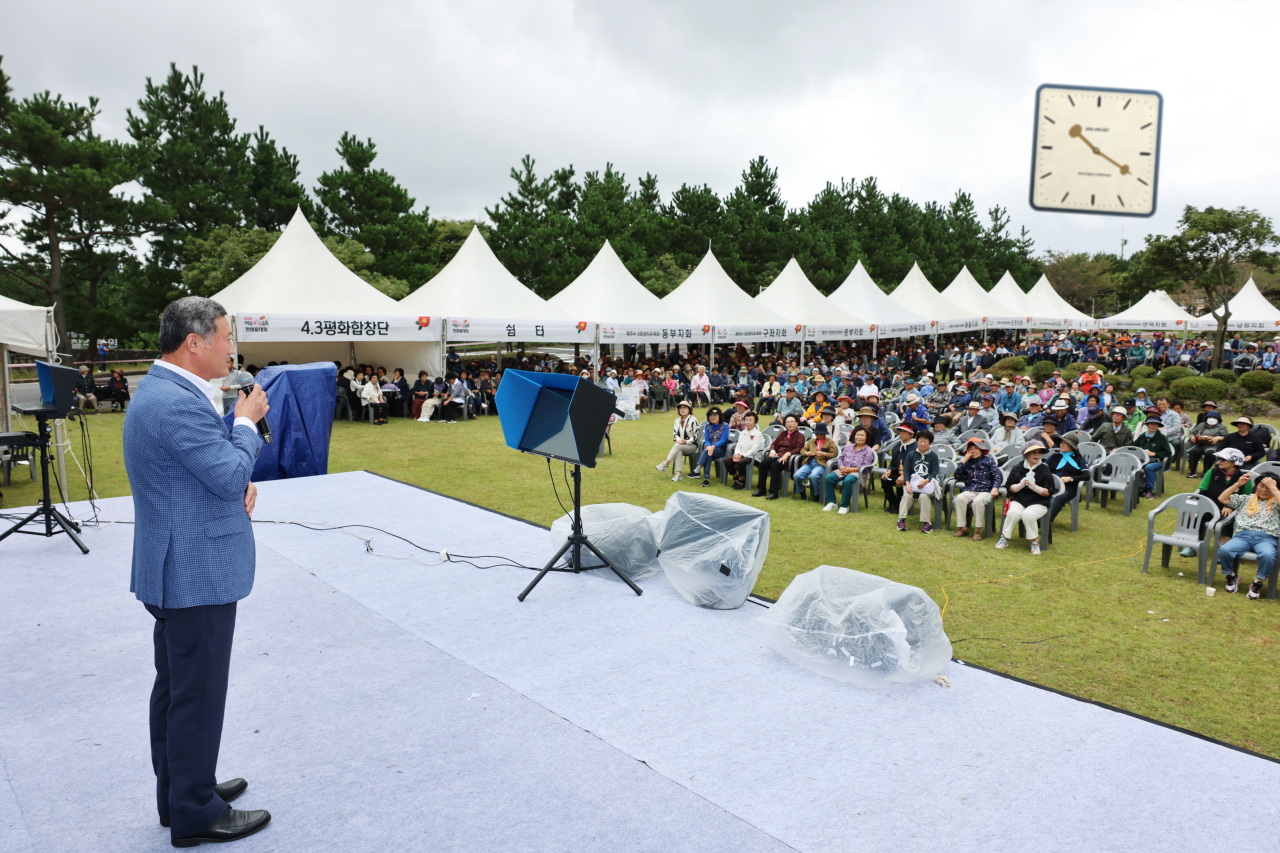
10:20
